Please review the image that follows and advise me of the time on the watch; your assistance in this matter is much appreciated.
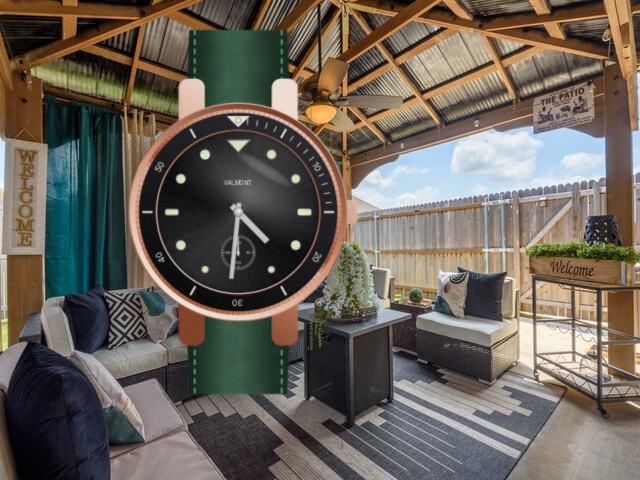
4:31
